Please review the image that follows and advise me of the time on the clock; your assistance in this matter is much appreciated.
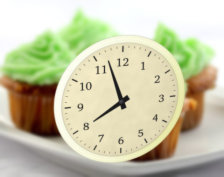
7:57
